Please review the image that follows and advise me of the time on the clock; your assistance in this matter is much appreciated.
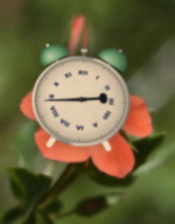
2:44
